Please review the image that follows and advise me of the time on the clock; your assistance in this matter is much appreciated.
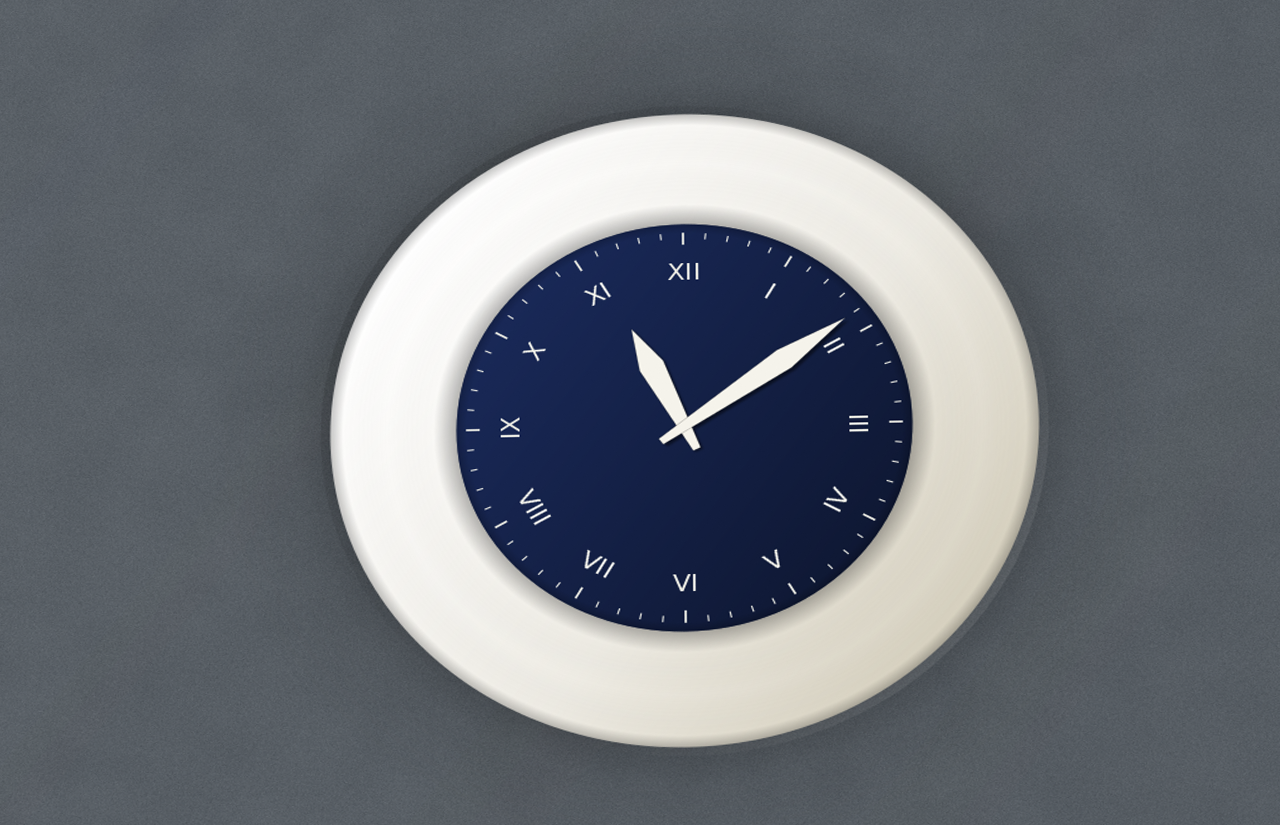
11:09
